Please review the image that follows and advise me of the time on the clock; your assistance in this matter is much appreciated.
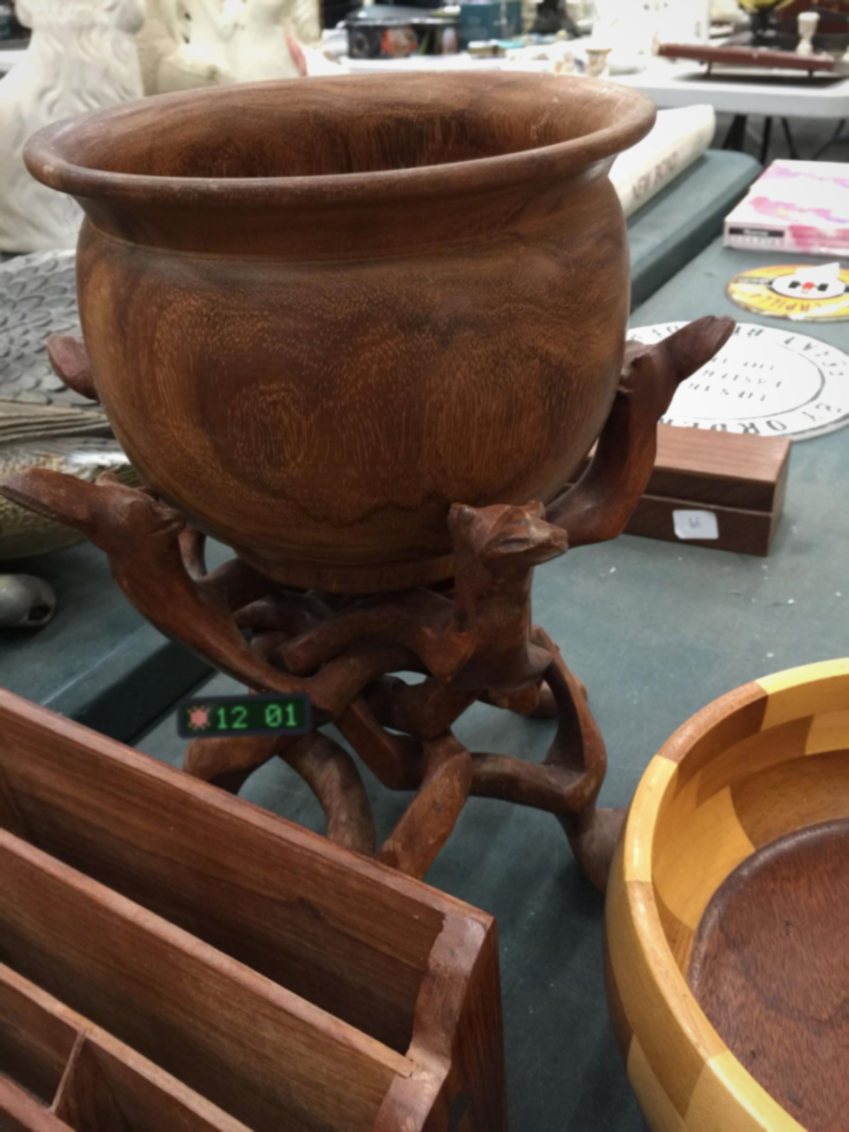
12:01
